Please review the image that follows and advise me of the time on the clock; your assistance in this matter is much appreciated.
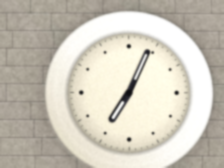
7:04
